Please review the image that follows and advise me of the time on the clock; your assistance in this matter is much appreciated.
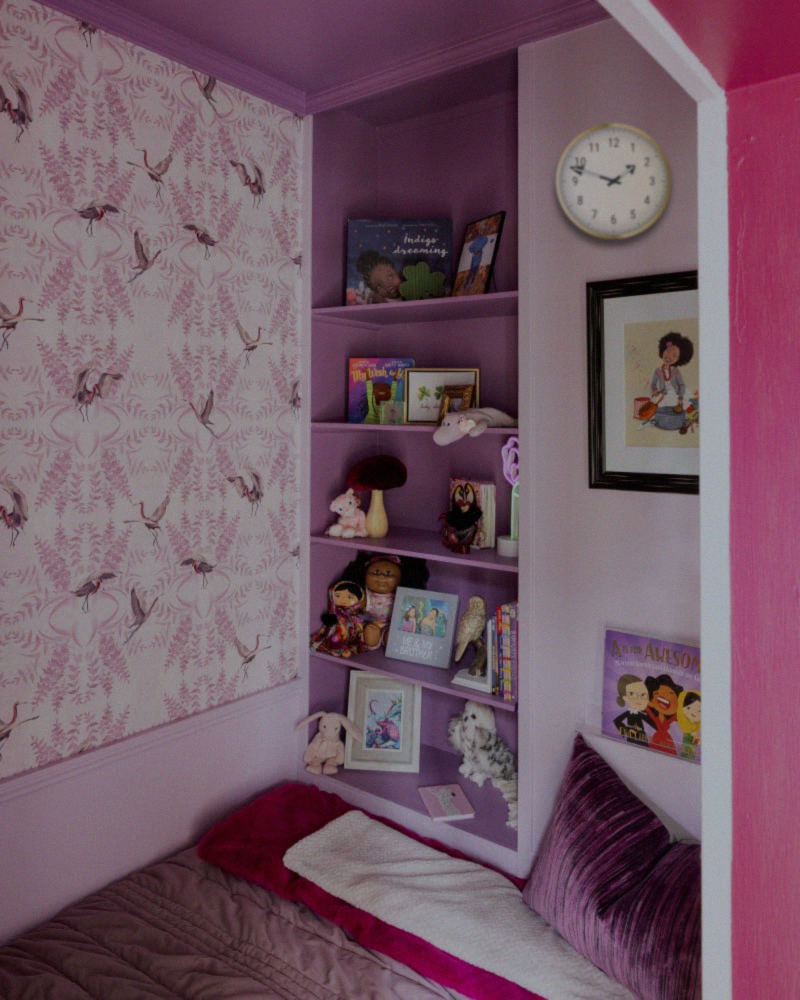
1:48
